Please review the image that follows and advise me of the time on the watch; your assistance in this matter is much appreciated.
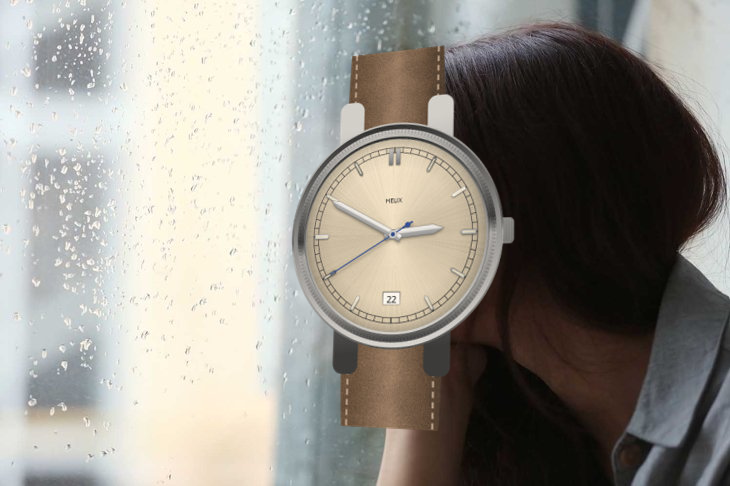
2:49:40
